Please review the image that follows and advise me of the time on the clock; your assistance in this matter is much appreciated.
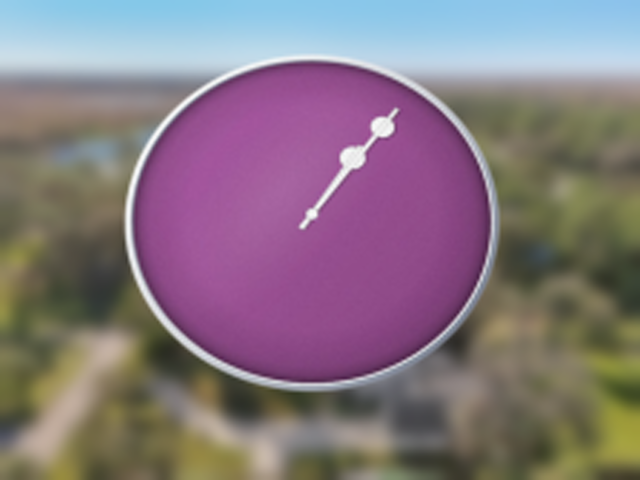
1:06
